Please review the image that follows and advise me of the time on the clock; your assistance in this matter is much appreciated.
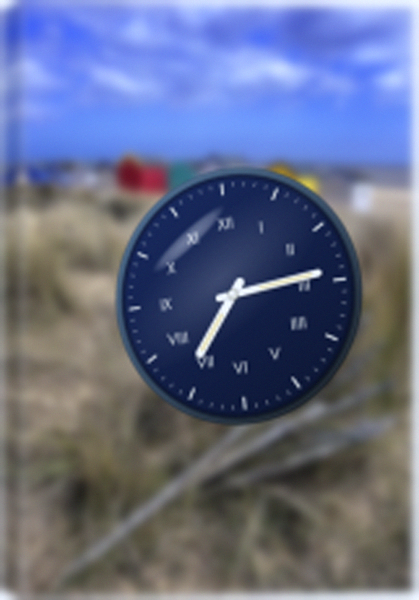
7:14
